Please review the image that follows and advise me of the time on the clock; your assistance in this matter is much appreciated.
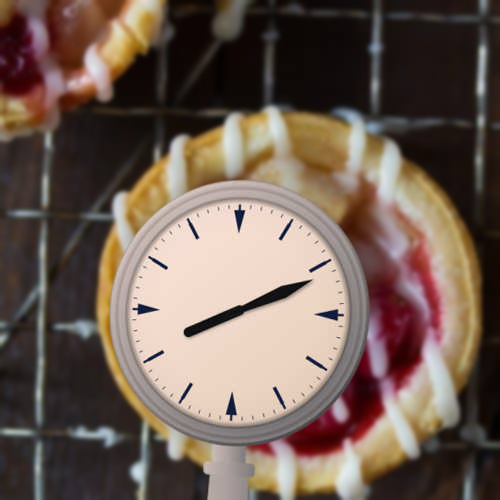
8:11
